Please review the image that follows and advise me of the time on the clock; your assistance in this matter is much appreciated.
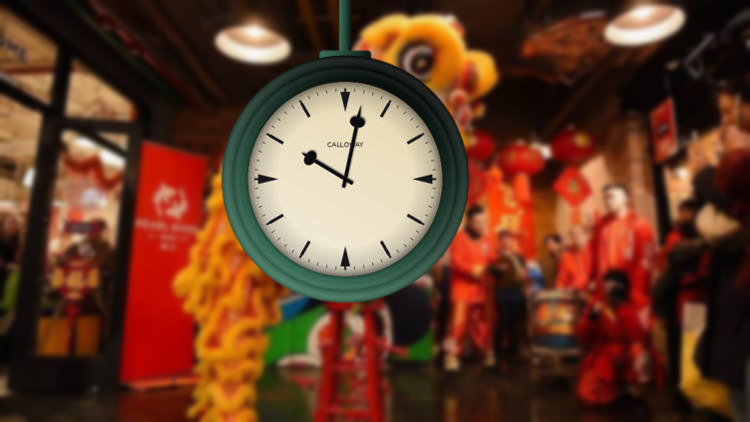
10:02
